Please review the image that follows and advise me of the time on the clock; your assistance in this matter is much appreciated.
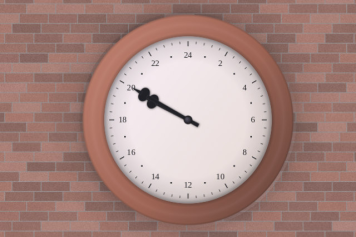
19:50
